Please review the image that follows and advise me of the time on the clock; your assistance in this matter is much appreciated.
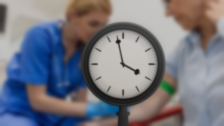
3:58
